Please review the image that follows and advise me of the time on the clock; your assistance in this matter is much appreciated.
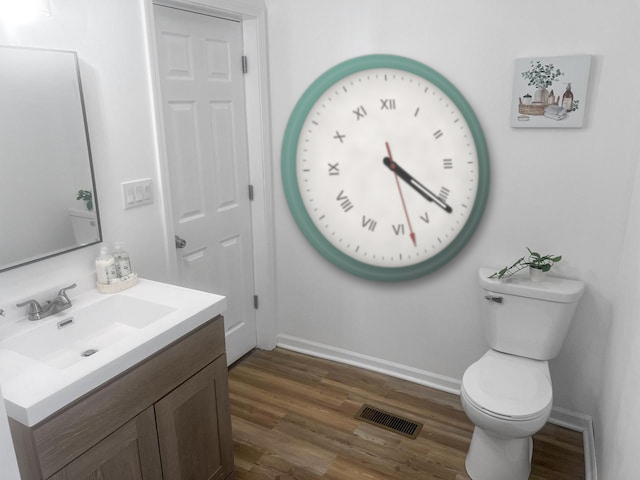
4:21:28
